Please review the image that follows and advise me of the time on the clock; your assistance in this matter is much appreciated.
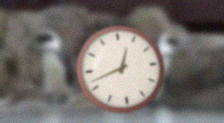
12:42
